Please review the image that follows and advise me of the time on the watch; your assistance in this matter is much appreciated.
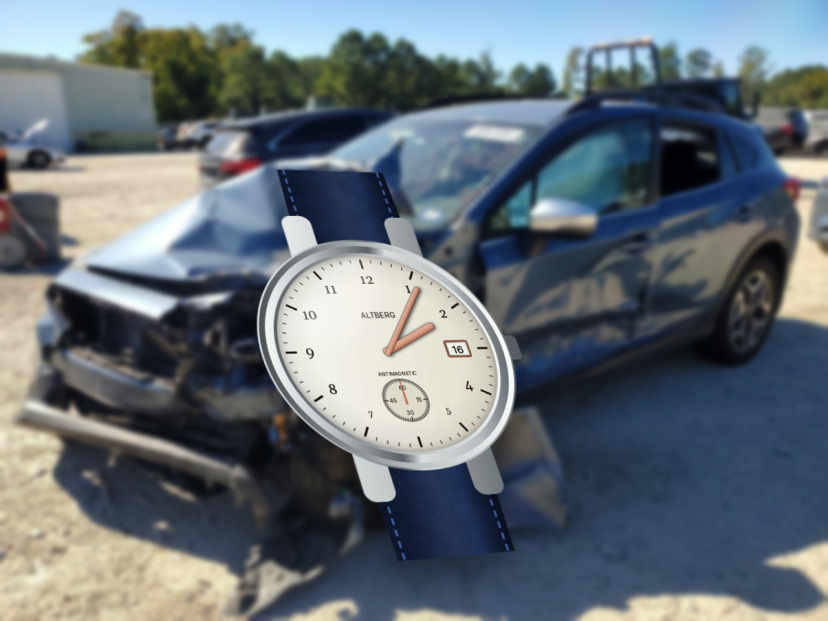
2:06
